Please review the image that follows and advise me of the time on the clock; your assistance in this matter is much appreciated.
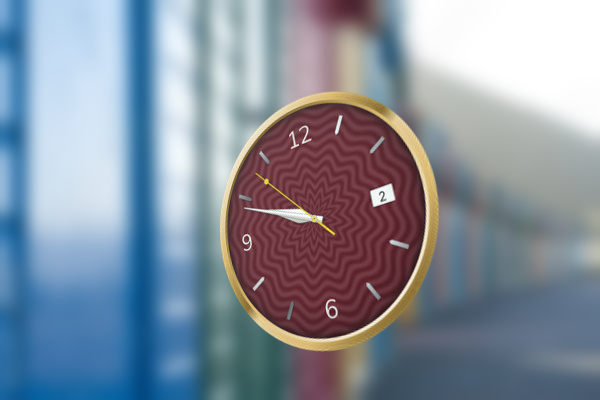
9:48:53
